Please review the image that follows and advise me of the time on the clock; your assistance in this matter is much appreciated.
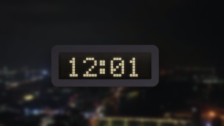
12:01
